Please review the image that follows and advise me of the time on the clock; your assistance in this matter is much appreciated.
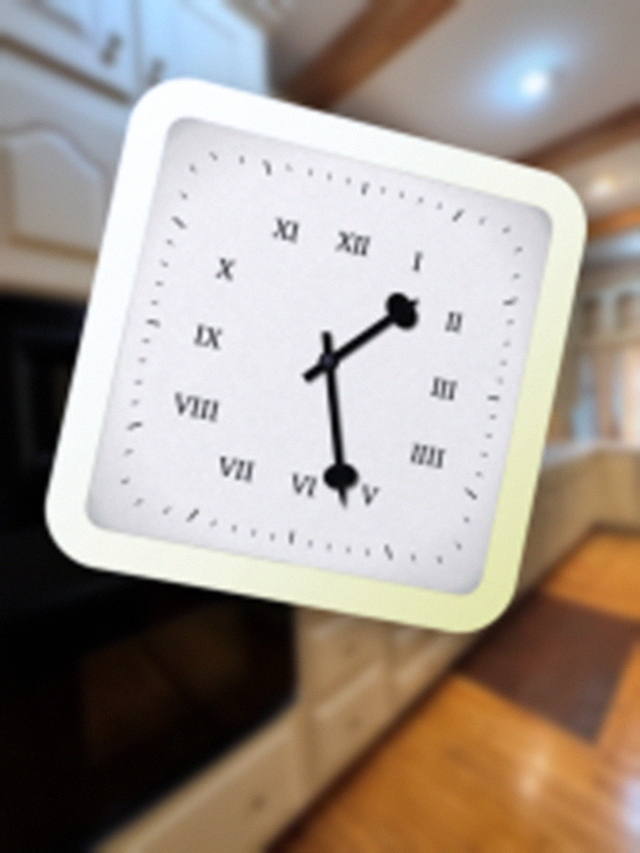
1:27
